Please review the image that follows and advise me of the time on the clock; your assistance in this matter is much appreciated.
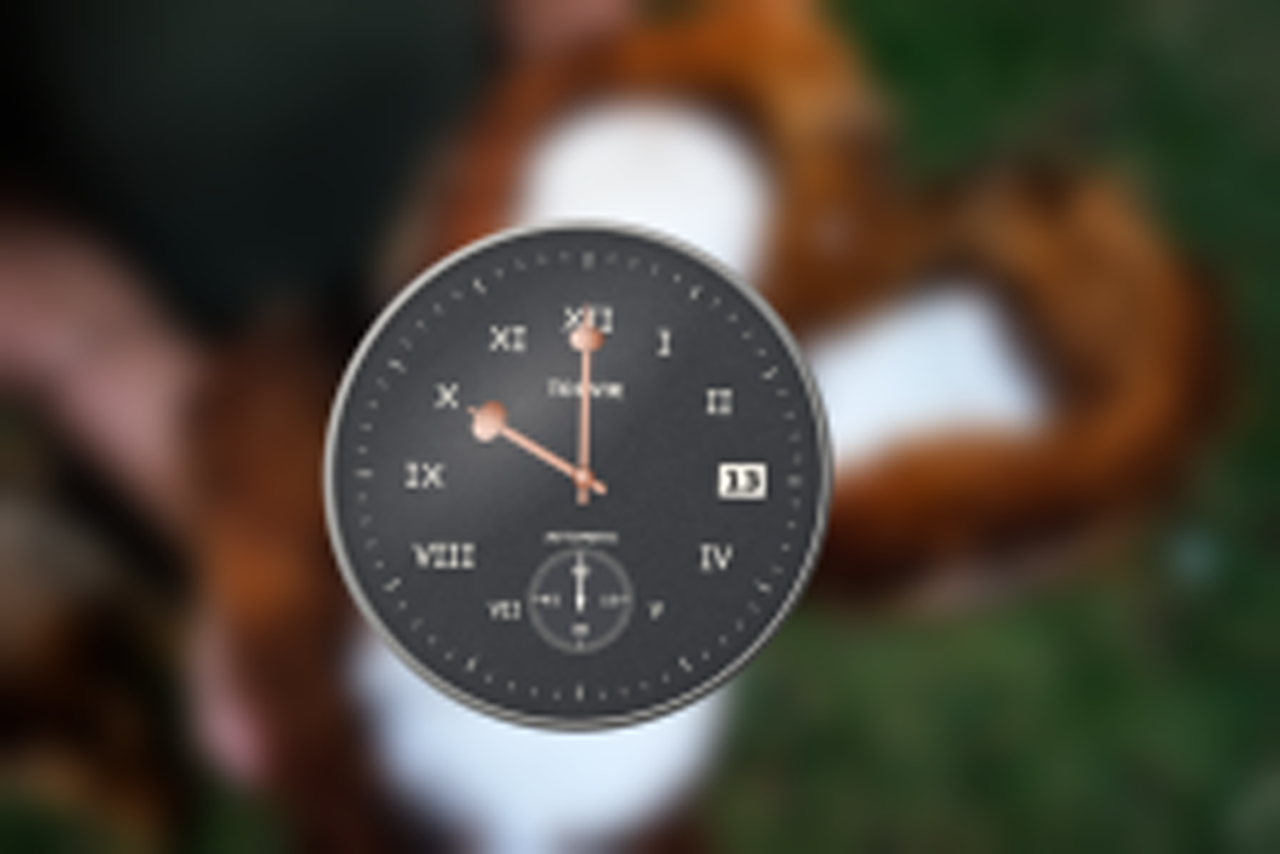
10:00
